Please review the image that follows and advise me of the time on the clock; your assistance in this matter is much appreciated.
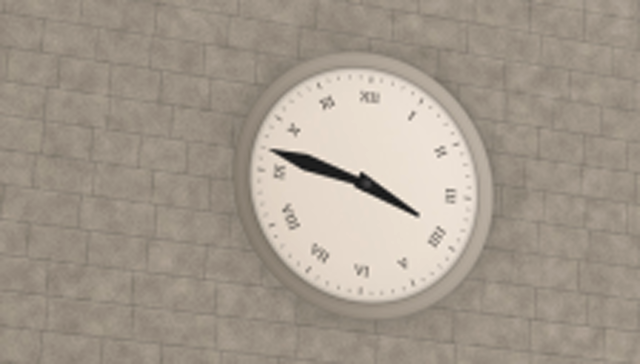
3:47
